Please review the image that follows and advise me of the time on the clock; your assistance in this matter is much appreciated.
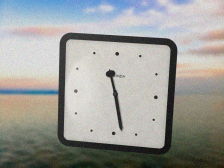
11:28
